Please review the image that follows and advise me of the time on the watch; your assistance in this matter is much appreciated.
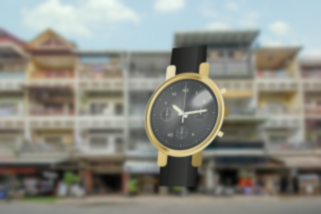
10:14
